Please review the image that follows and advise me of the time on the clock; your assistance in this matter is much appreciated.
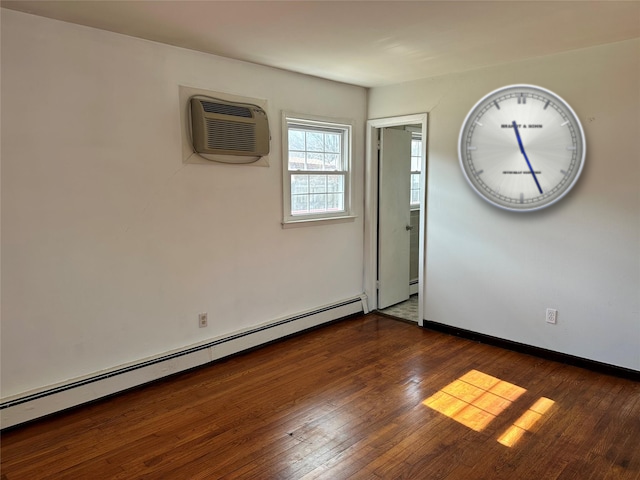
11:26
